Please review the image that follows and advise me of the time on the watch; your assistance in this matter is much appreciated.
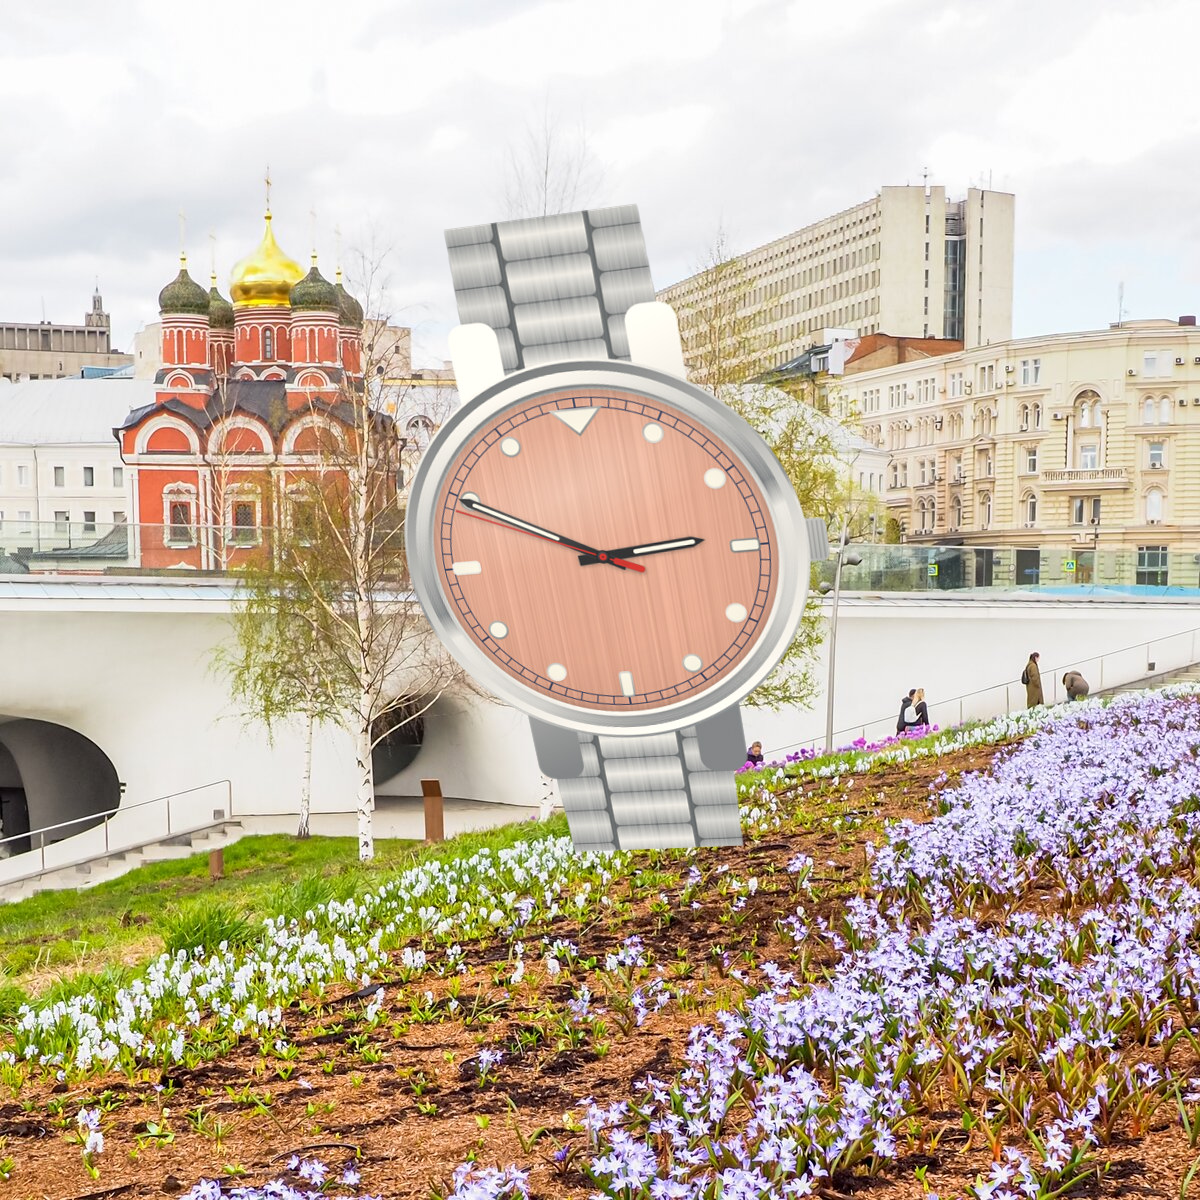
2:49:49
